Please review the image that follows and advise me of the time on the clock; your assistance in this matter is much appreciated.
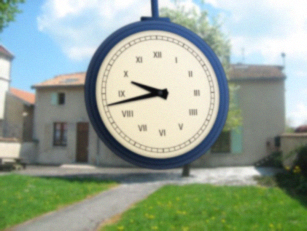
9:43
